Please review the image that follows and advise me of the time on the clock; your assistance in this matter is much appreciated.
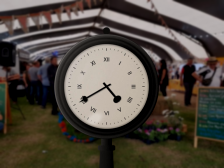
4:40
